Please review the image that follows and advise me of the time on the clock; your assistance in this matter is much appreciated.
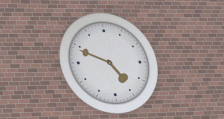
4:49
